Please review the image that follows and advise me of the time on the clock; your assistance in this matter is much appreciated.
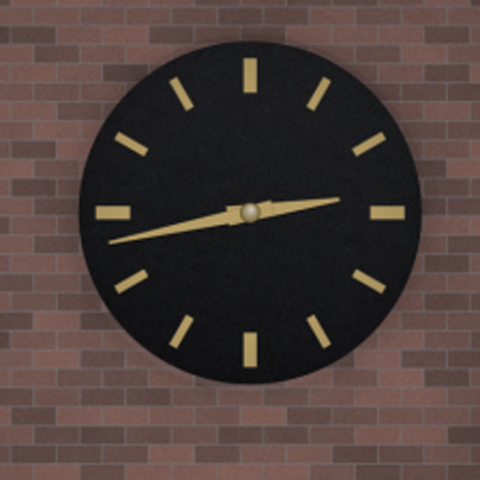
2:43
